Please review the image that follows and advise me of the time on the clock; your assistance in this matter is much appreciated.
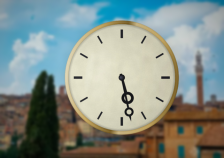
5:28
